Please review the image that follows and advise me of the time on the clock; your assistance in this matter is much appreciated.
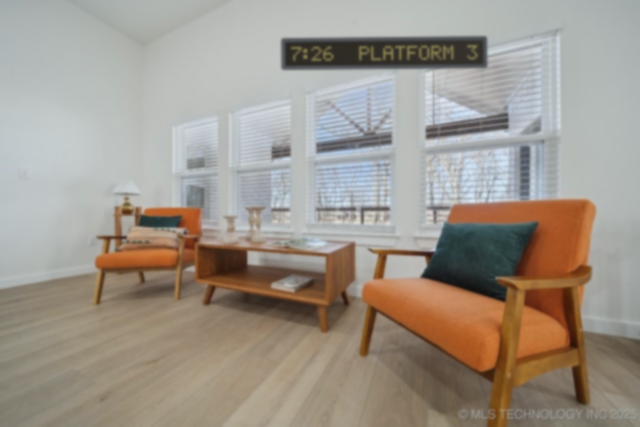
7:26
